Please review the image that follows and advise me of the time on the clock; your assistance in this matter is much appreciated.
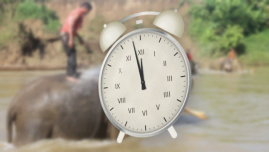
11:58
